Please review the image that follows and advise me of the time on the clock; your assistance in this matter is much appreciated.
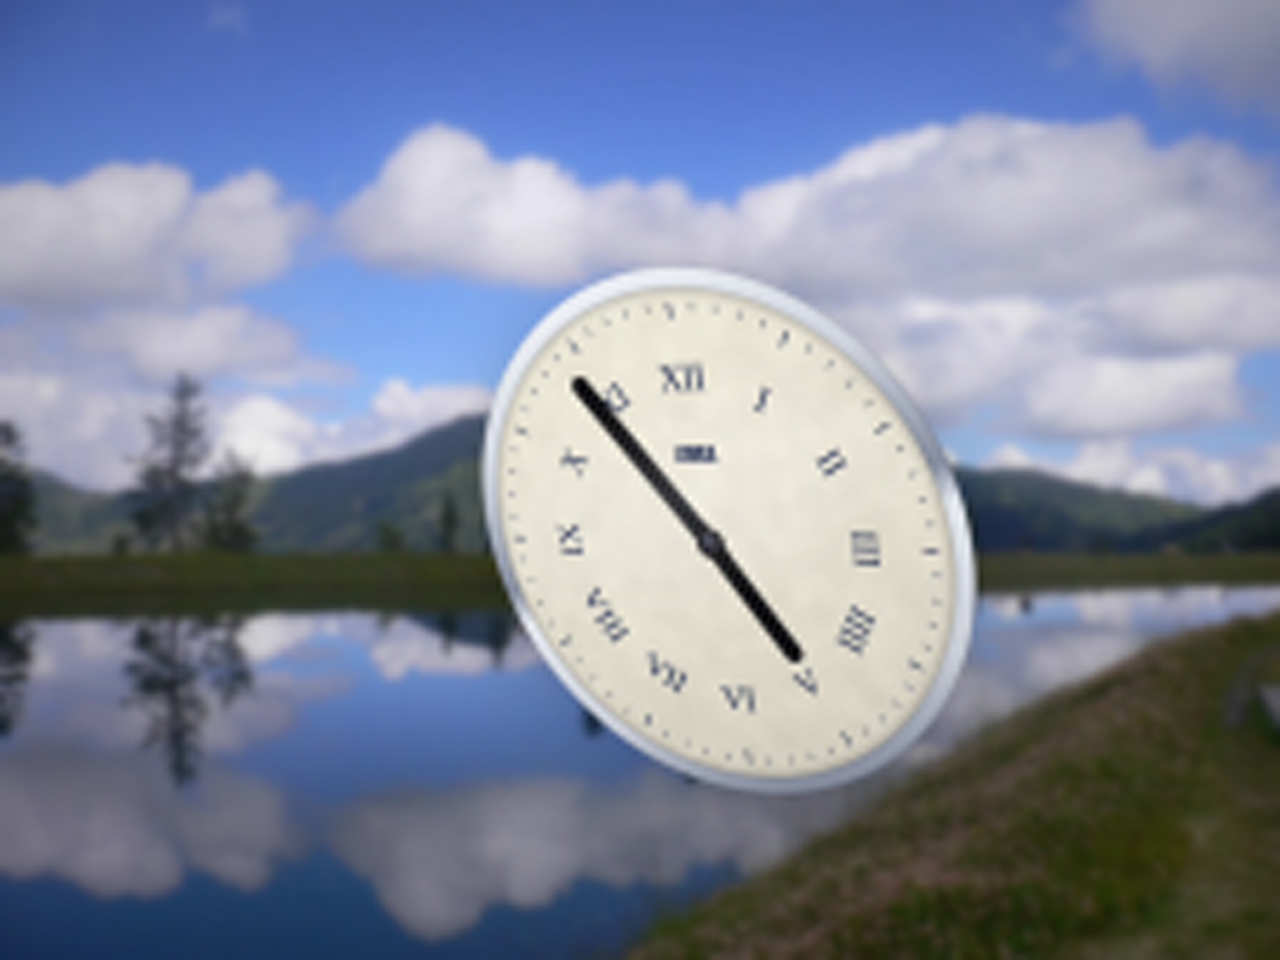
4:54
